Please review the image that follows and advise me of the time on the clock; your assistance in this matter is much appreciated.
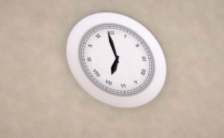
6:59
